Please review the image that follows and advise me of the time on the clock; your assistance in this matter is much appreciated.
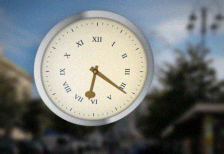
6:21
